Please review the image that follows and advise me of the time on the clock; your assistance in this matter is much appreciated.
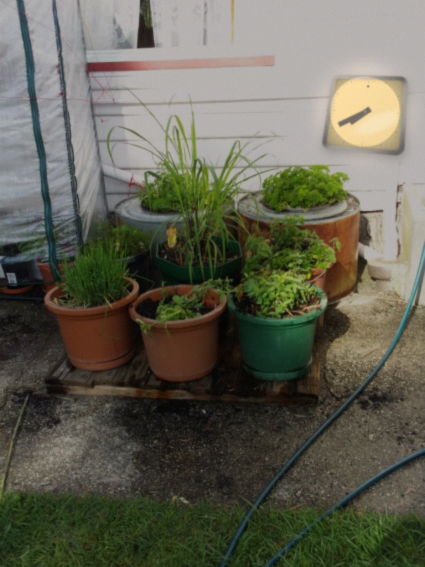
7:40
